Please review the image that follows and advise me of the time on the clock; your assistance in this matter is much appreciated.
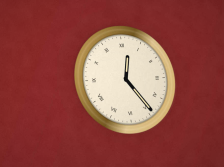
12:24
